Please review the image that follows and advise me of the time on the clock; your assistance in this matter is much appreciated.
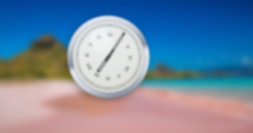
7:05
